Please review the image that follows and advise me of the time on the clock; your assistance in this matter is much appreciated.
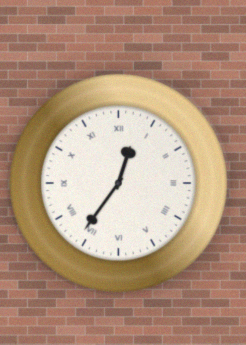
12:36
